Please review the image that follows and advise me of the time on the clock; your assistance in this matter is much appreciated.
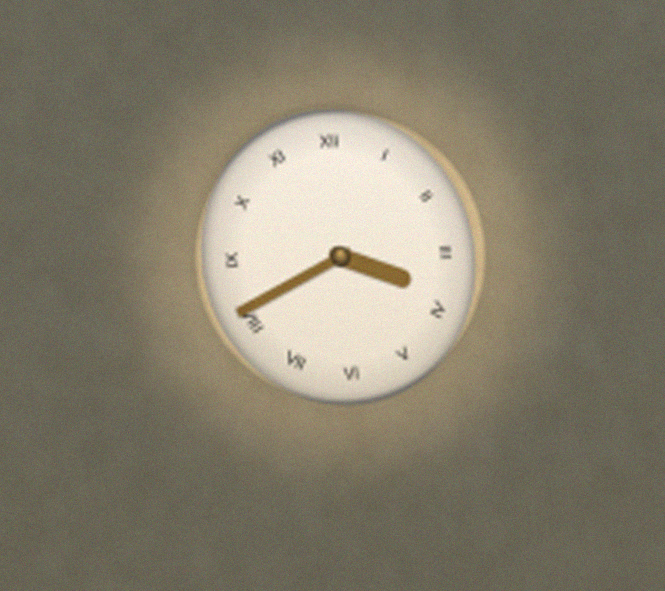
3:41
